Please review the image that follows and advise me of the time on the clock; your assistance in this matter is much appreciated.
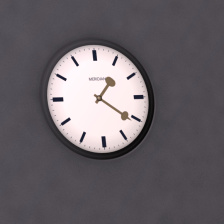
1:21
